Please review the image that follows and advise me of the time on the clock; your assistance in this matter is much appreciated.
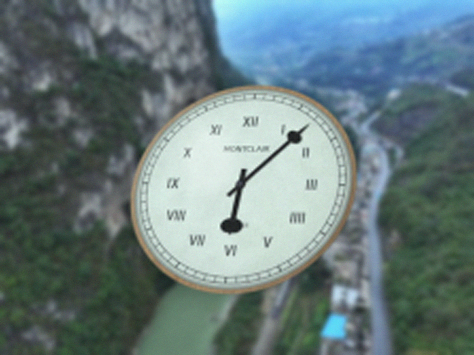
6:07
